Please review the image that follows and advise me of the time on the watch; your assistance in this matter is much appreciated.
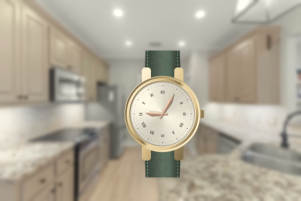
9:05
